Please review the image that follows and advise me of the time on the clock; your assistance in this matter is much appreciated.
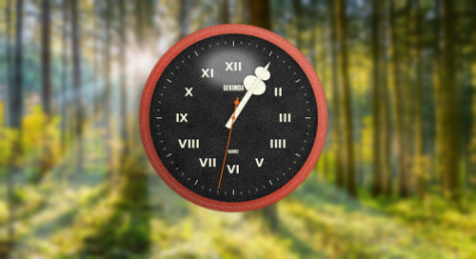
1:05:32
